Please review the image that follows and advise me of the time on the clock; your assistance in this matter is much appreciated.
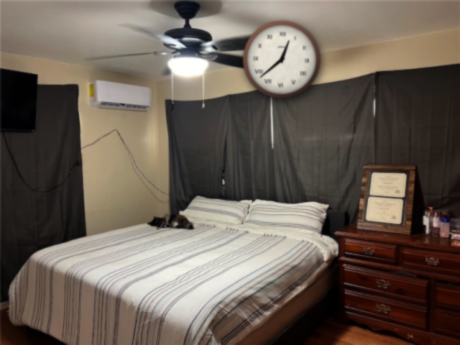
12:38
